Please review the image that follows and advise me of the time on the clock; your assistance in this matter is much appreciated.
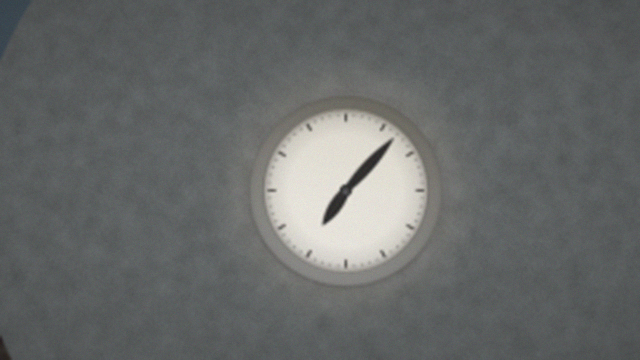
7:07
